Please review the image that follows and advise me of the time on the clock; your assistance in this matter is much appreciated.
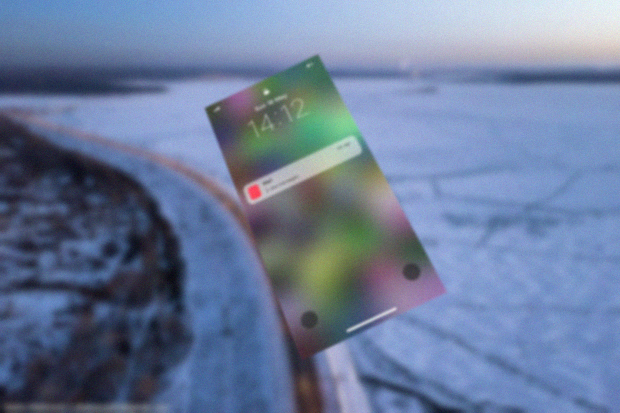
14:12
